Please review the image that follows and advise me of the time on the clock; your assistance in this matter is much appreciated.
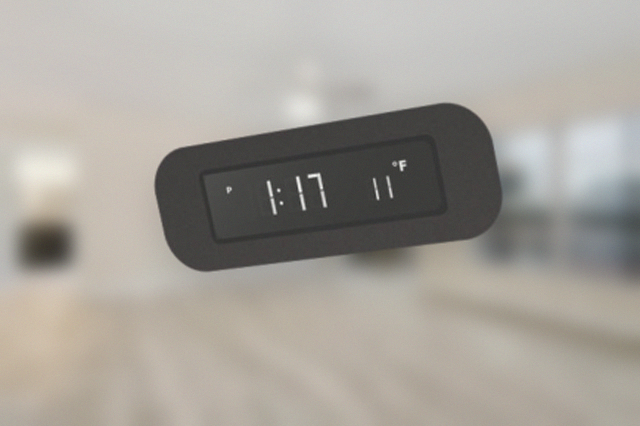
1:17
